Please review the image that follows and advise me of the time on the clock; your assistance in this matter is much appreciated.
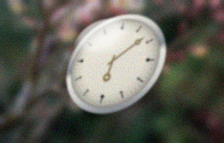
6:08
